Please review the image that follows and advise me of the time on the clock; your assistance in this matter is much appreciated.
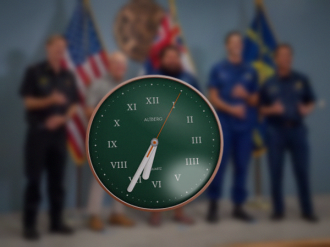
6:35:05
